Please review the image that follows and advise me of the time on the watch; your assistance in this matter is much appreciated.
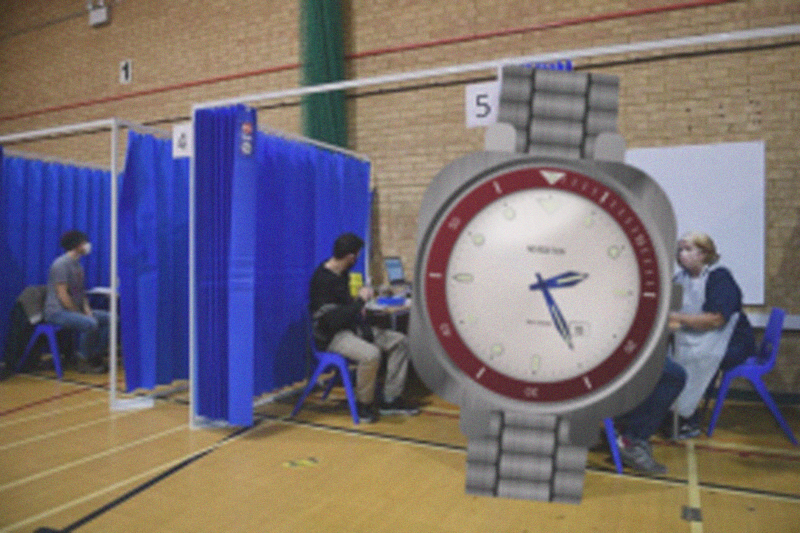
2:25
